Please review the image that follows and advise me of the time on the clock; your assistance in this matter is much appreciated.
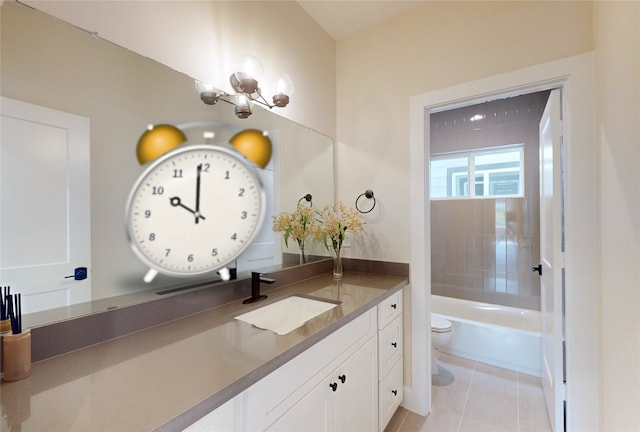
9:59
